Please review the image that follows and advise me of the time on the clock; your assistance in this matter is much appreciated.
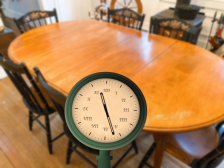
11:27
